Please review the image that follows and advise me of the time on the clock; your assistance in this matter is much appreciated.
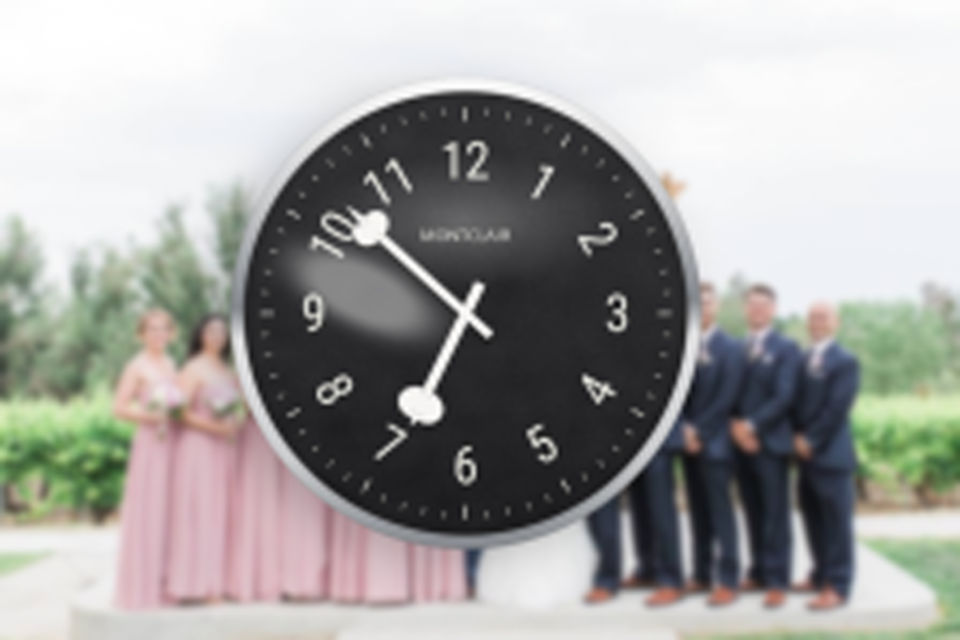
6:52
